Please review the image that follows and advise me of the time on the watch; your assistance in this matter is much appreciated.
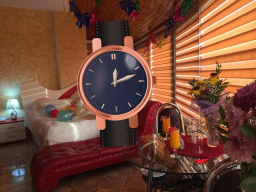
12:12
